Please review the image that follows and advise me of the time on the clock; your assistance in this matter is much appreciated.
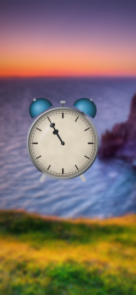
10:55
